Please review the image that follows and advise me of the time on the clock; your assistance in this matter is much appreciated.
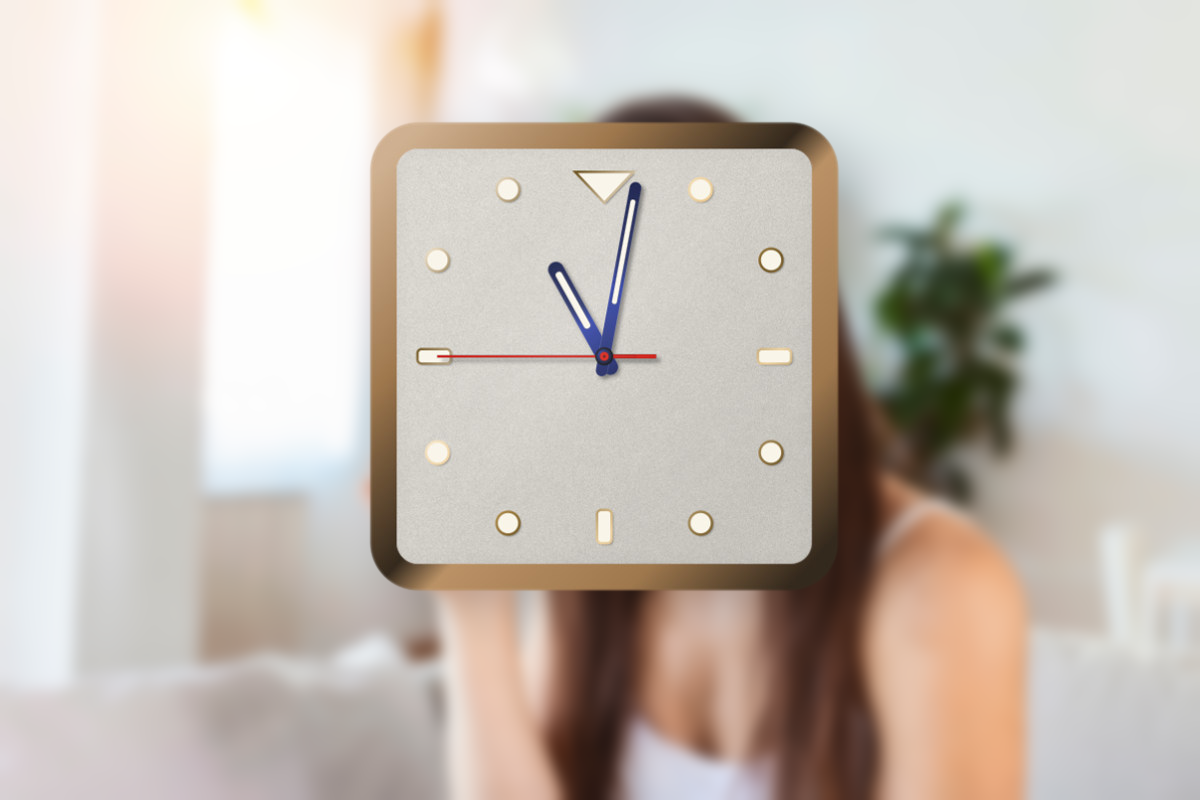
11:01:45
